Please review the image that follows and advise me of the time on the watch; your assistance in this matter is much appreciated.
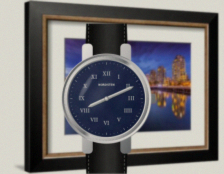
8:11
